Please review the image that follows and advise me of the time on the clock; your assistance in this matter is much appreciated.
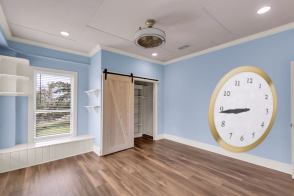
8:44
